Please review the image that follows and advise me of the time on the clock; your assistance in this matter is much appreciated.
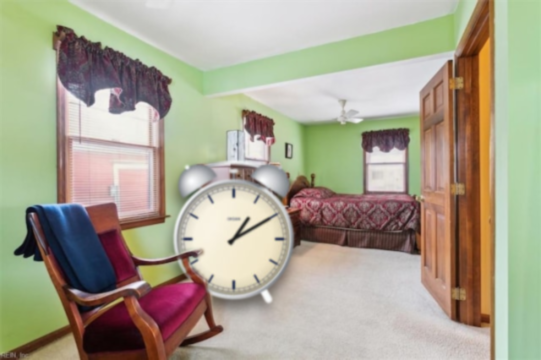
1:10
